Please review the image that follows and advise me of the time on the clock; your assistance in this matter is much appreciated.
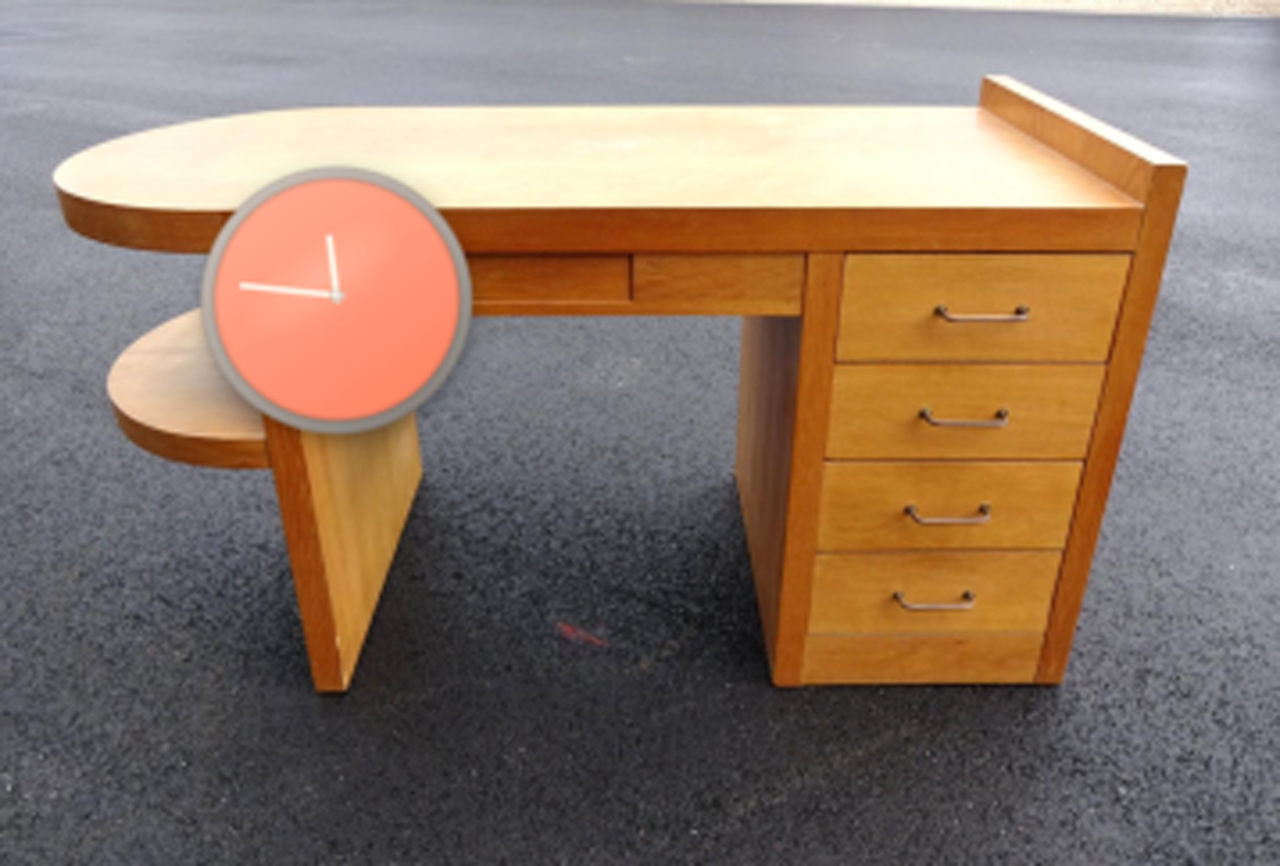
11:46
